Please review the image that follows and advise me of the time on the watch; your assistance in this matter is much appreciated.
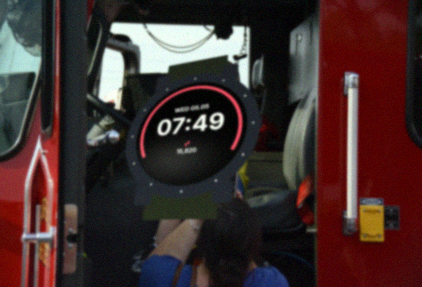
7:49
